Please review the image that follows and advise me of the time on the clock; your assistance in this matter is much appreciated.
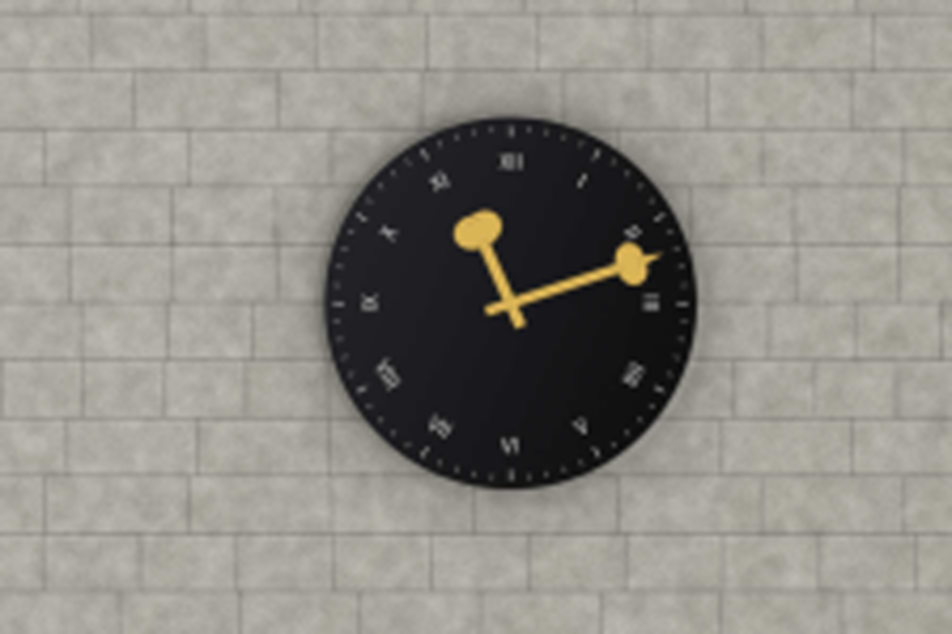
11:12
